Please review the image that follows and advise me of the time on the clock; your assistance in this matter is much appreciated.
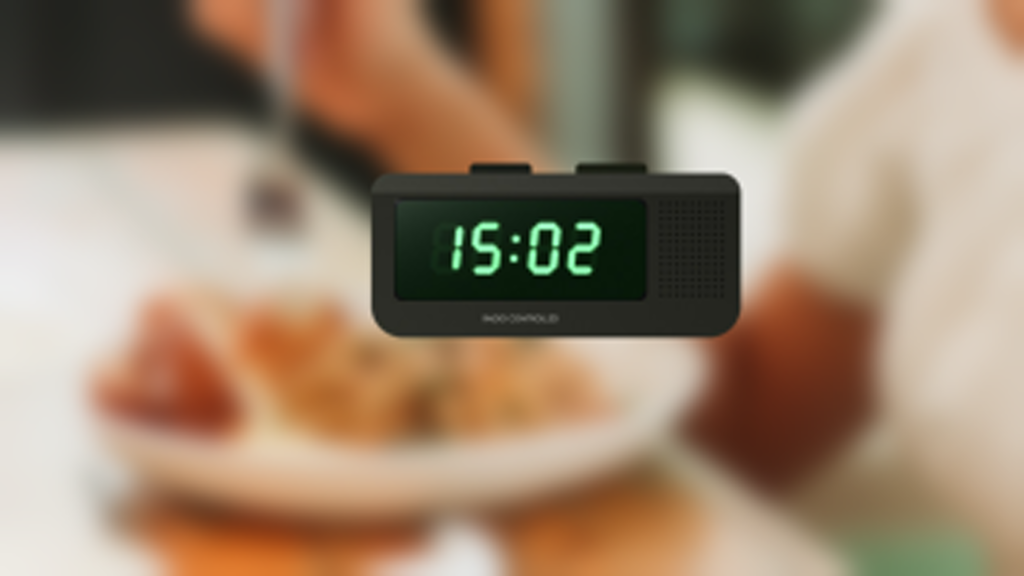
15:02
